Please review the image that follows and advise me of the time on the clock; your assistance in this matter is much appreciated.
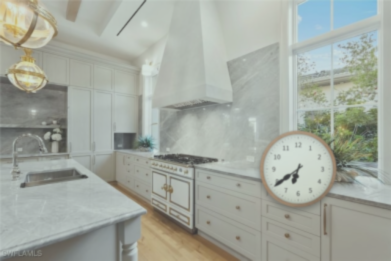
6:39
